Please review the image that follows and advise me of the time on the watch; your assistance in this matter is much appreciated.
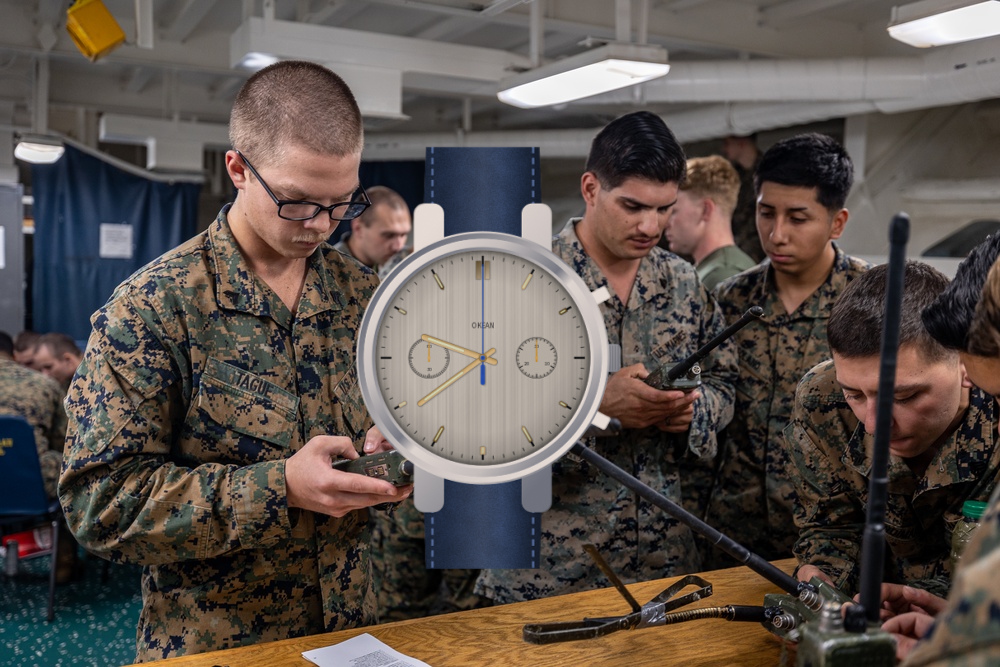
9:39
